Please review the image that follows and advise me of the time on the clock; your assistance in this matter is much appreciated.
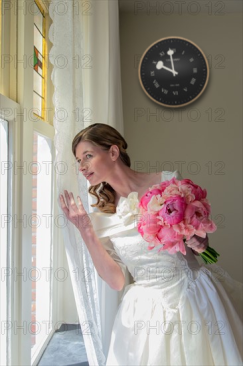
9:59
